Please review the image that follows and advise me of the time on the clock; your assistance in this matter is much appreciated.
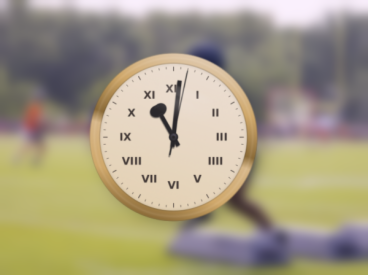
11:01:02
